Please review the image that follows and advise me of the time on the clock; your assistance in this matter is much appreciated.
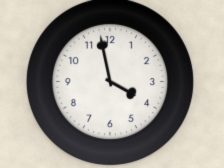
3:58
